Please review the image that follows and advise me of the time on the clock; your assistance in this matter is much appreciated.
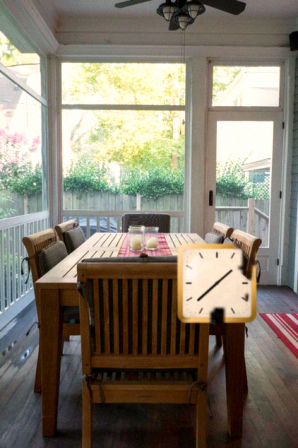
1:38
